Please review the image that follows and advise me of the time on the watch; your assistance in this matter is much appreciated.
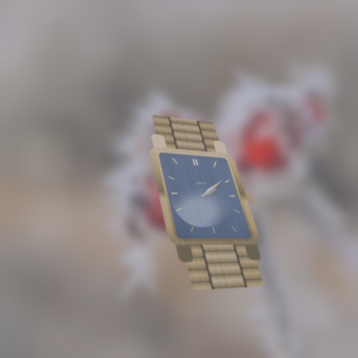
2:09
